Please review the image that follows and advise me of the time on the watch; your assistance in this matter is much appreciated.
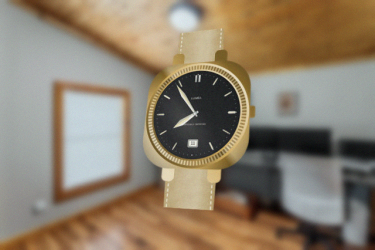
7:54
